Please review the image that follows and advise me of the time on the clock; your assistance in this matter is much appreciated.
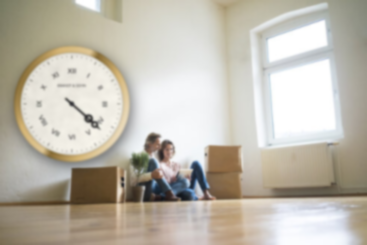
4:22
